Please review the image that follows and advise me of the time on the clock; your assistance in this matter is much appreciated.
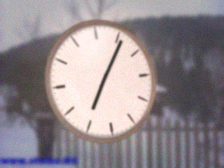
7:06
